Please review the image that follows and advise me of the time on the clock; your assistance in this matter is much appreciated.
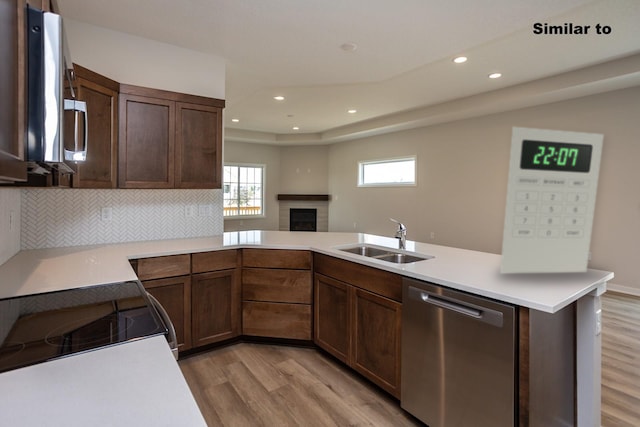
22:07
